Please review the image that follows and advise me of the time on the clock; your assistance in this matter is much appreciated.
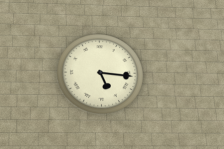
5:16
